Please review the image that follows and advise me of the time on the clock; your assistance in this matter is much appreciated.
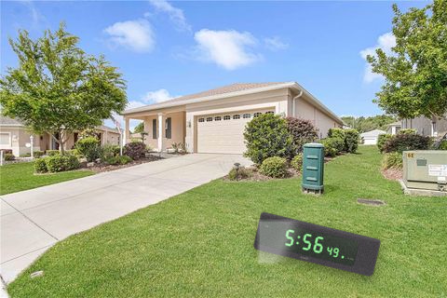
5:56:49
